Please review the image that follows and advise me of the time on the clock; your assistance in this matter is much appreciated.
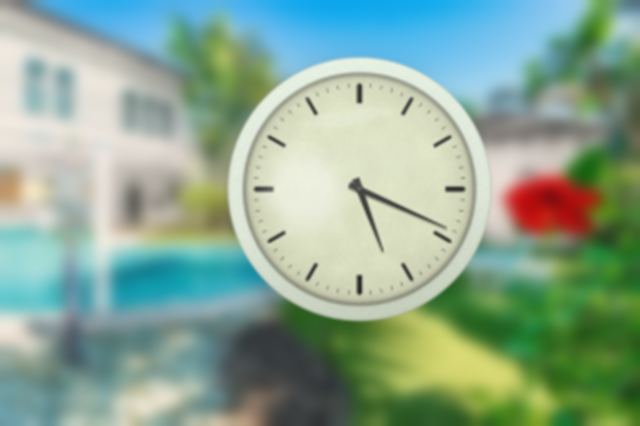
5:19
